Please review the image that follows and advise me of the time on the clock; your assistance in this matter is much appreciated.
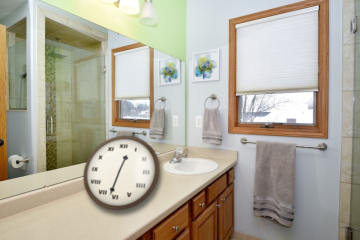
12:32
